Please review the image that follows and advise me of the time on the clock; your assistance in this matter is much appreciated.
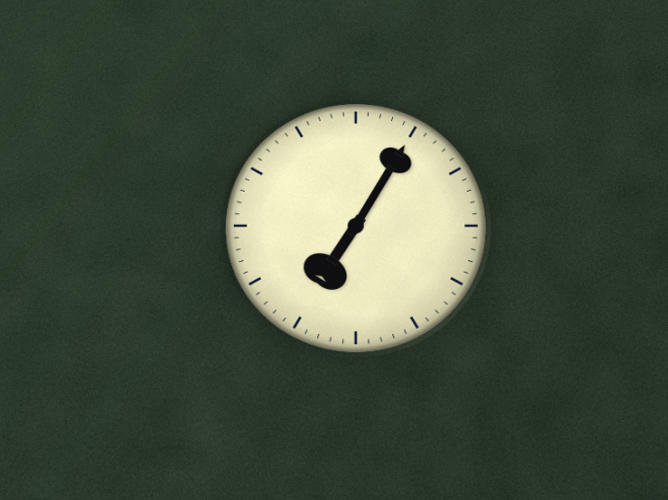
7:05
